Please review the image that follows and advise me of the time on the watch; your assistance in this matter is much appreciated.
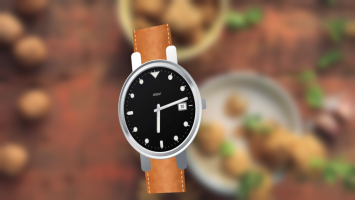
6:13
